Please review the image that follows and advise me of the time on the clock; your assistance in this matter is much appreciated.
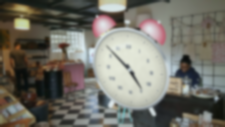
4:52
